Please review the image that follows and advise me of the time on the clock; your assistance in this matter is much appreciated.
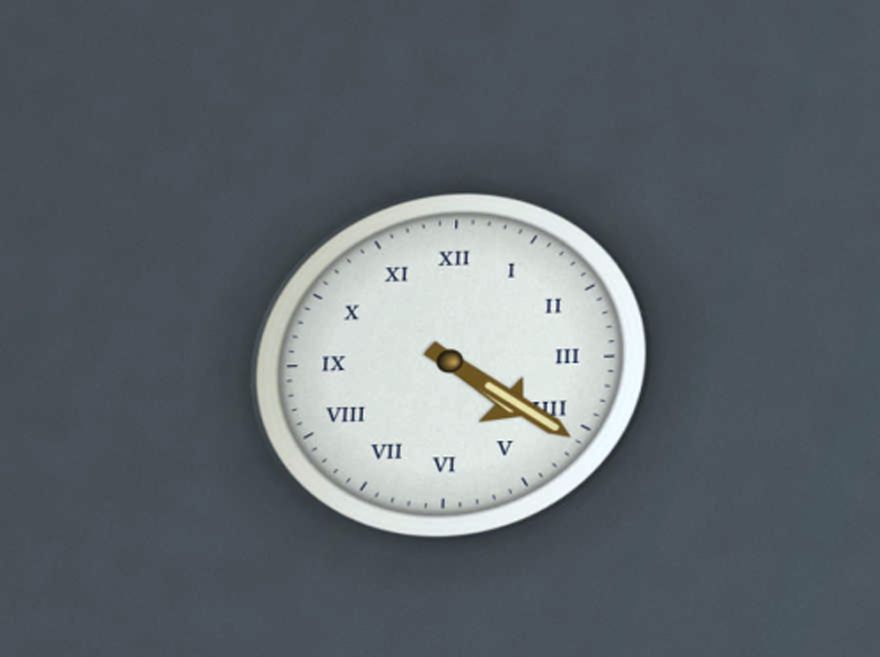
4:21
